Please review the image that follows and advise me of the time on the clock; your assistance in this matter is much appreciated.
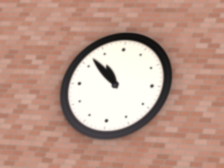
10:52
